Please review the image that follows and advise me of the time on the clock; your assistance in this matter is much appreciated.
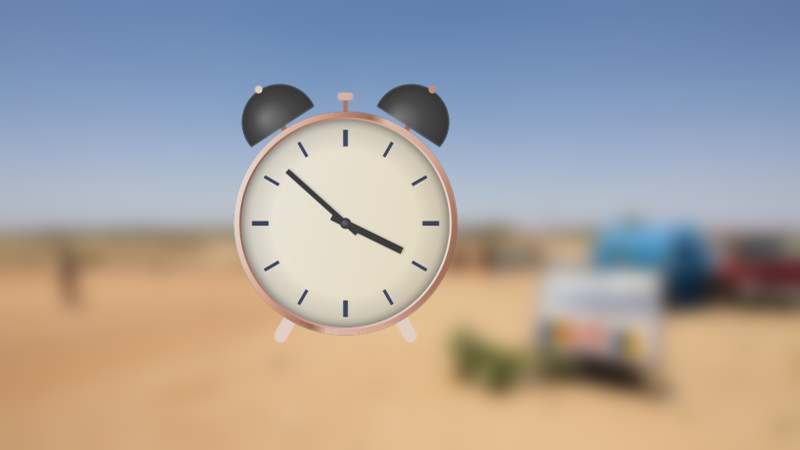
3:52
